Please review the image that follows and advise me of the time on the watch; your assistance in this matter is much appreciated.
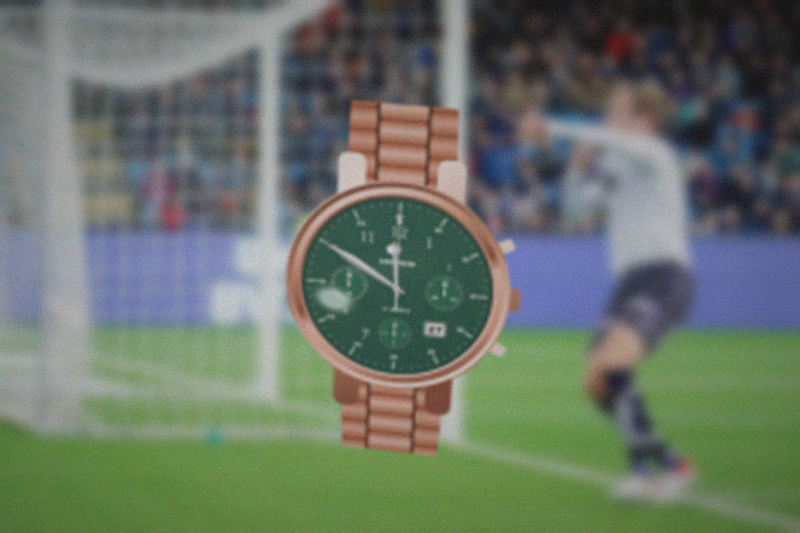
11:50
